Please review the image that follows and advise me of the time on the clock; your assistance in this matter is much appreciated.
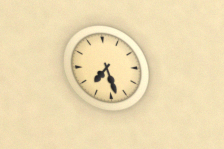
7:28
